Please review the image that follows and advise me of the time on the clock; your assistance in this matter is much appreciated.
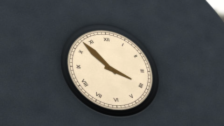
3:53
